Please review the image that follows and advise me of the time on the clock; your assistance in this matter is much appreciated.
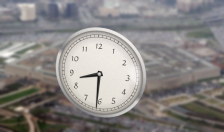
8:31
